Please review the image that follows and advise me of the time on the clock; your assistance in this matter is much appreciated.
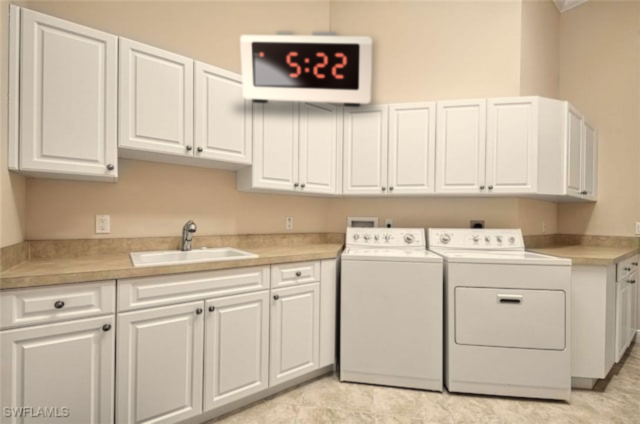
5:22
